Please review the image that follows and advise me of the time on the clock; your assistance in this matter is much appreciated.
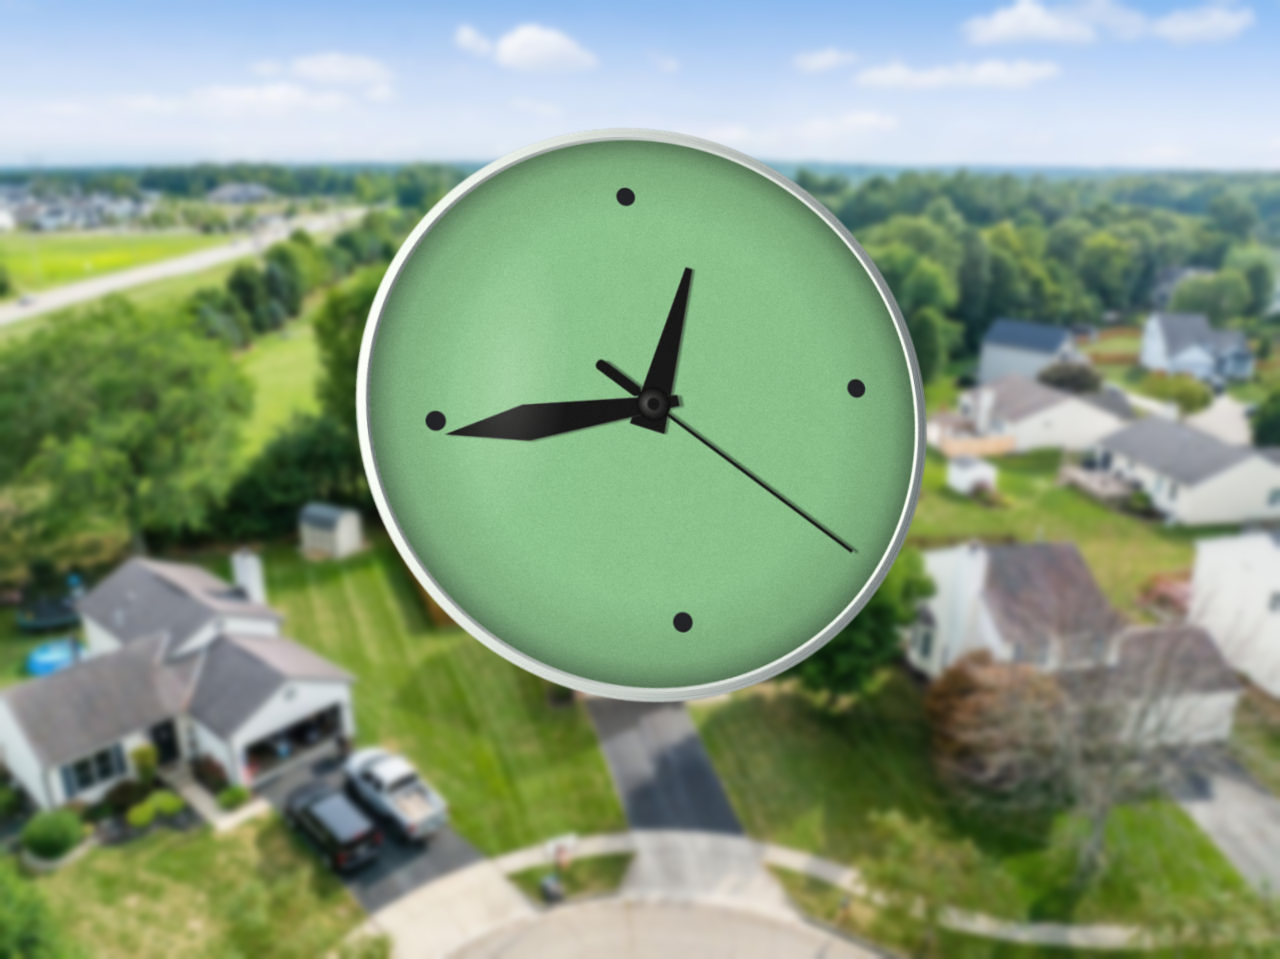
12:44:22
